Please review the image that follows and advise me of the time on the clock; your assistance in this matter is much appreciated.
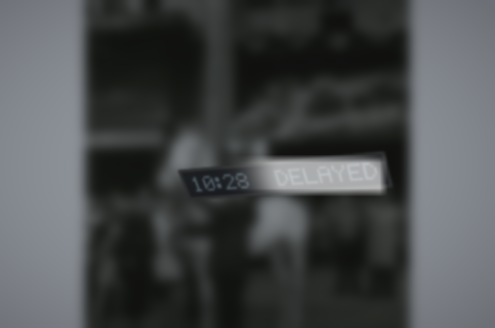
10:28
